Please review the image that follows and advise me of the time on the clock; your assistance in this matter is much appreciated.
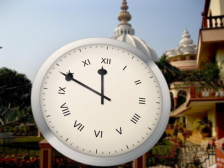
11:49
